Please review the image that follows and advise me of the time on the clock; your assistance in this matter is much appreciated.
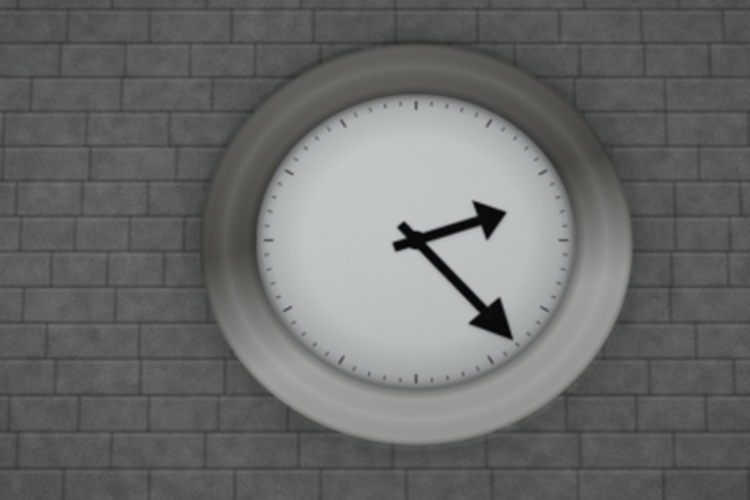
2:23
